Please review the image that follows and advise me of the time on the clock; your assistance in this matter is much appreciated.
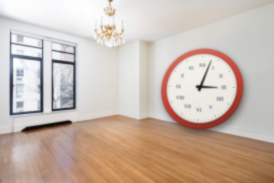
3:03
